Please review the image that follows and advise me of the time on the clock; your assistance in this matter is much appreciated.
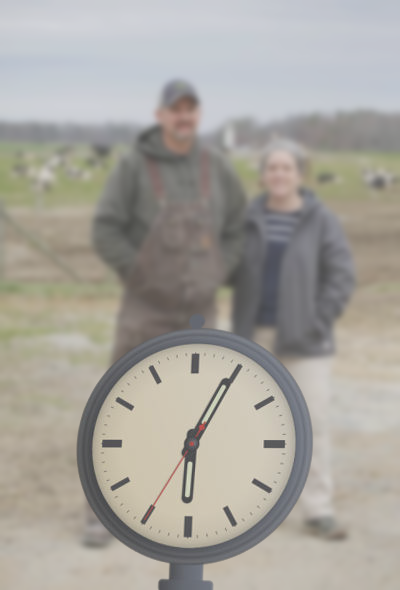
6:04:35
